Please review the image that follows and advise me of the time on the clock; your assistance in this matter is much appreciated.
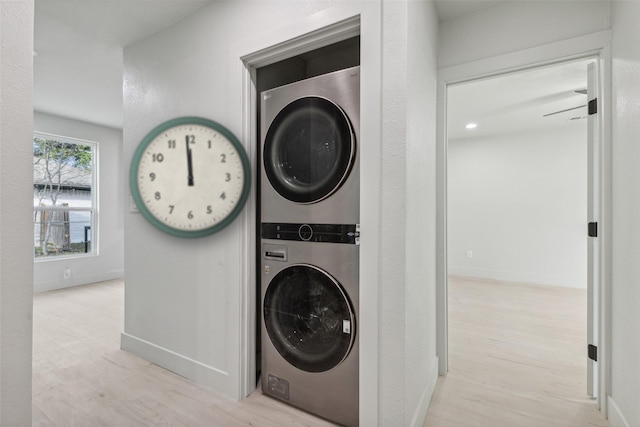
11:59
